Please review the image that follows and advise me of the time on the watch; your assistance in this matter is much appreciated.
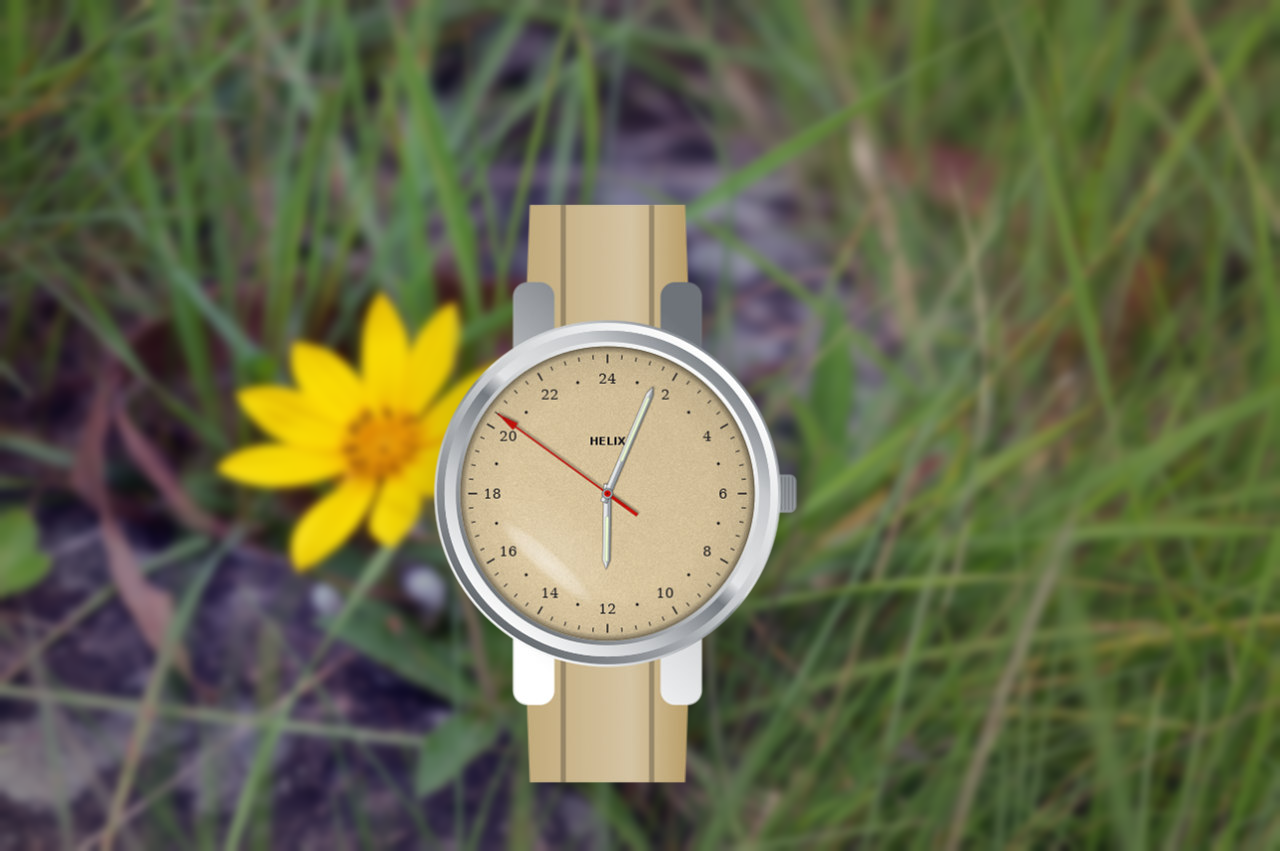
12:03:51
